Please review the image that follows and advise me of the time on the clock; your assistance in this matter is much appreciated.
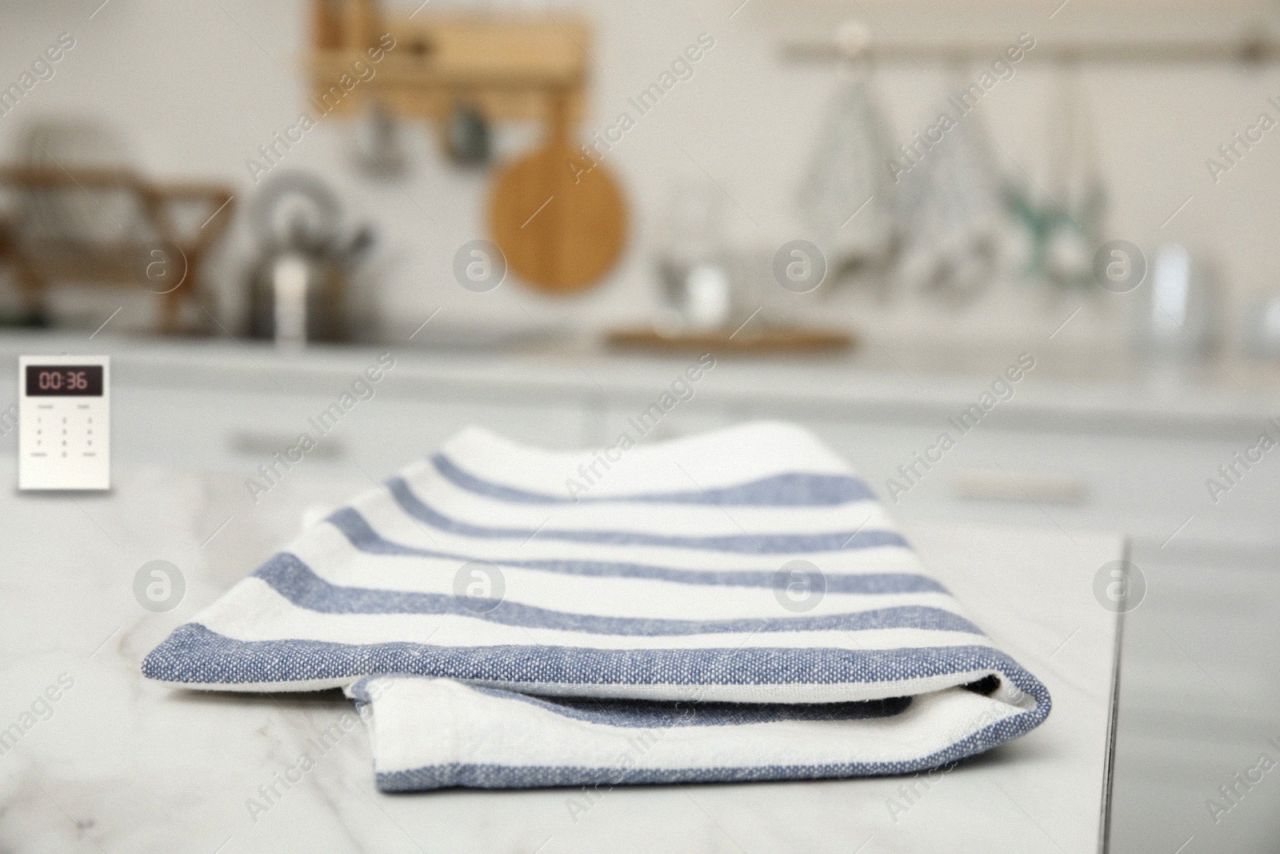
0:36
